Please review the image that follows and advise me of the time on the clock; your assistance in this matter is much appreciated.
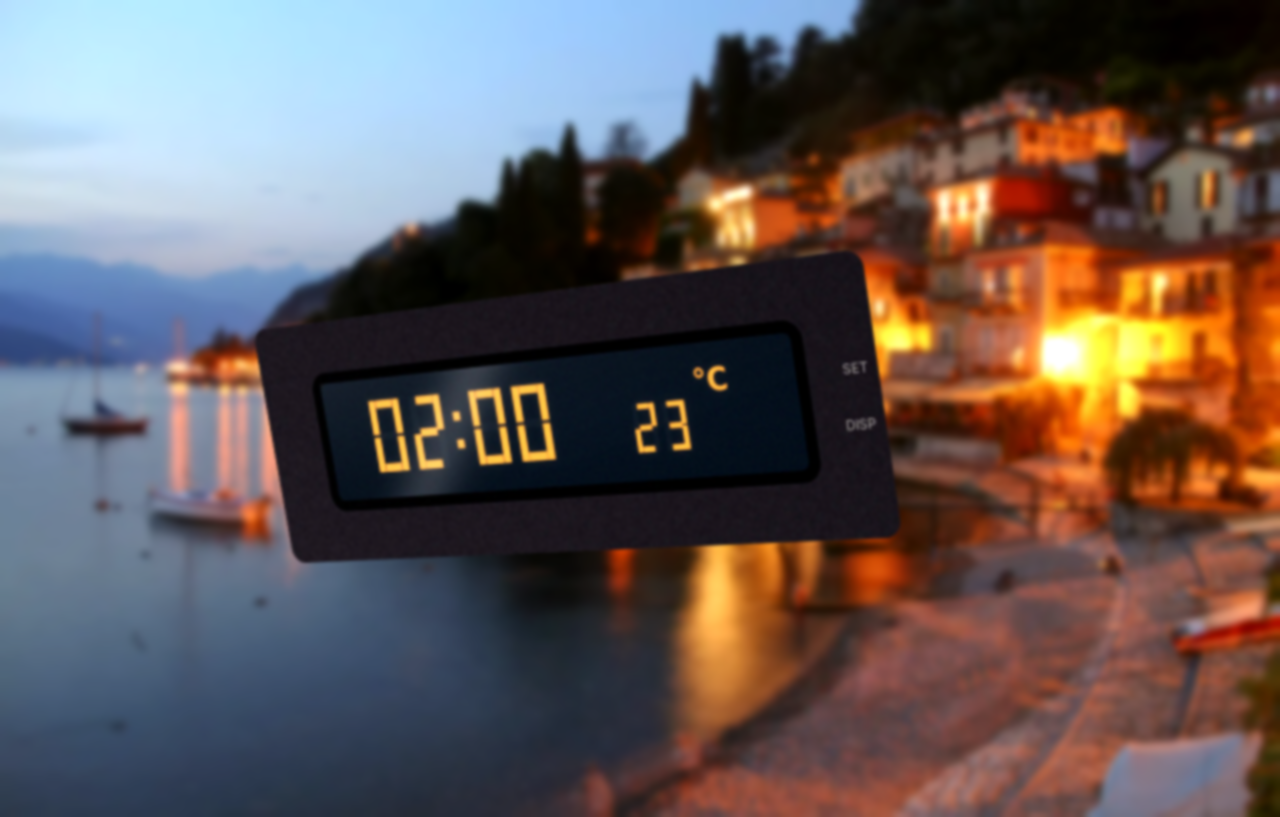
2:00
